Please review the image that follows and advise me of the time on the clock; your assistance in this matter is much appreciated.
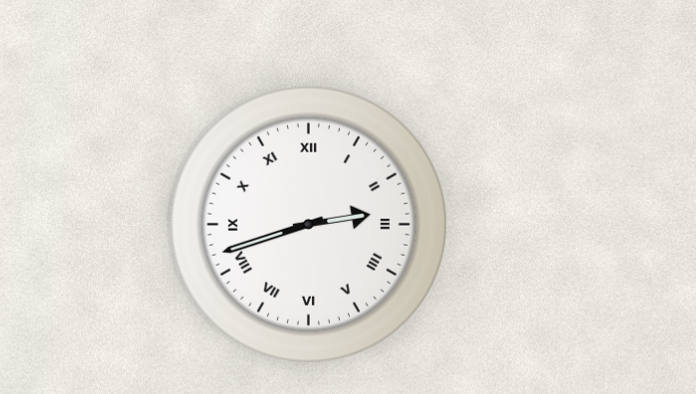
2:42
